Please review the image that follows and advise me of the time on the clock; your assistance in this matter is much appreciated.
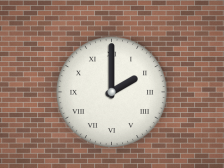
2:00
